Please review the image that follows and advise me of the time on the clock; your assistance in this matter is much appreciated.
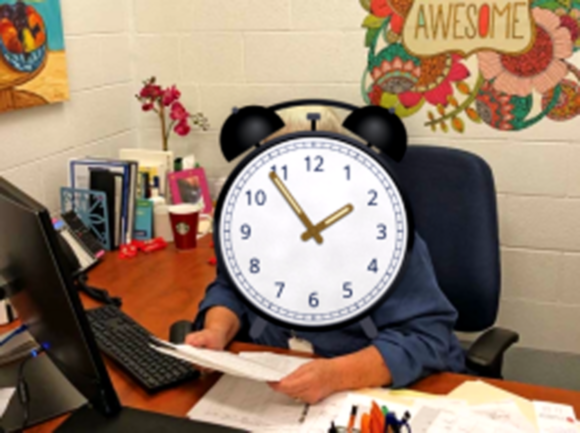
1:54
